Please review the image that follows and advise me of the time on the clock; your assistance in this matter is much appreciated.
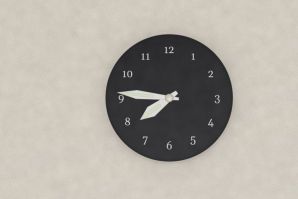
7:46
